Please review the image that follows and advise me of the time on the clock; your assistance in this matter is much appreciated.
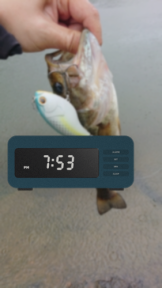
7:53
